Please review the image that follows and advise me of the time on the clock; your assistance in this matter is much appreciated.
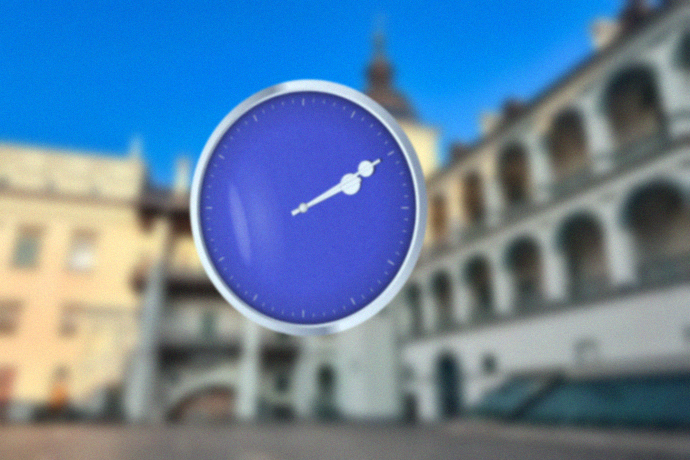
2:10
